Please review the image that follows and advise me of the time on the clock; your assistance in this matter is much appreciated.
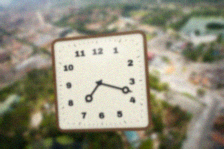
7:18
